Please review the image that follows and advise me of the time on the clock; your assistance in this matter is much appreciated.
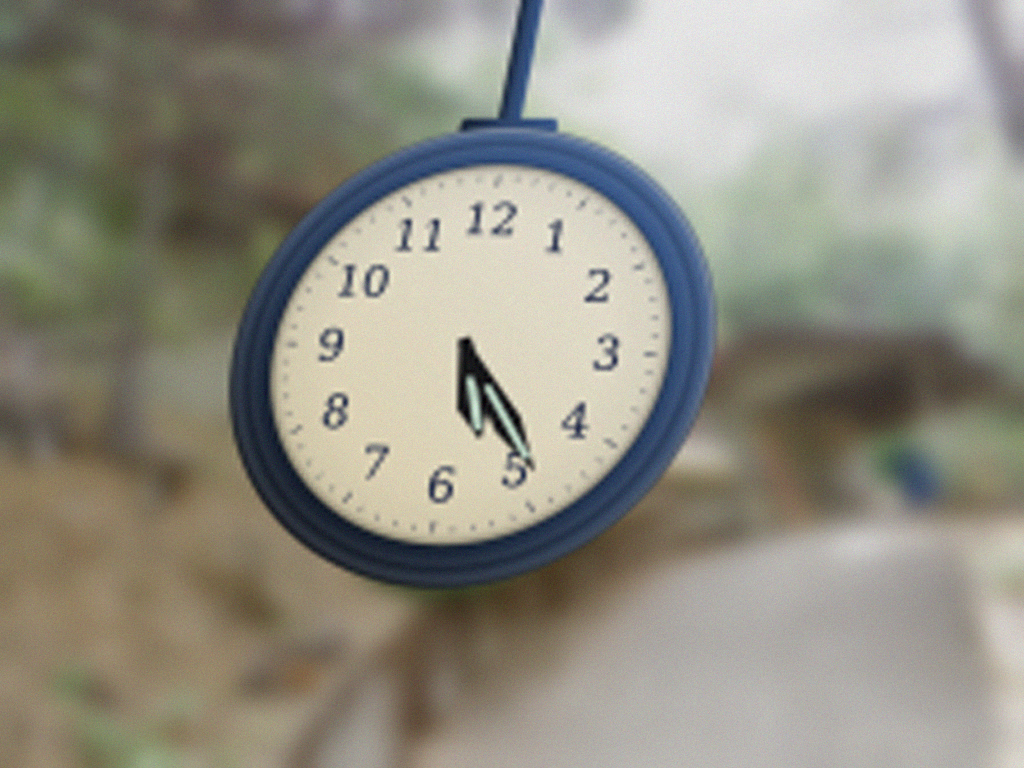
5:24
